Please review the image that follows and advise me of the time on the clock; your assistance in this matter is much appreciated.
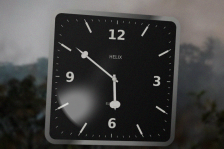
5:51
